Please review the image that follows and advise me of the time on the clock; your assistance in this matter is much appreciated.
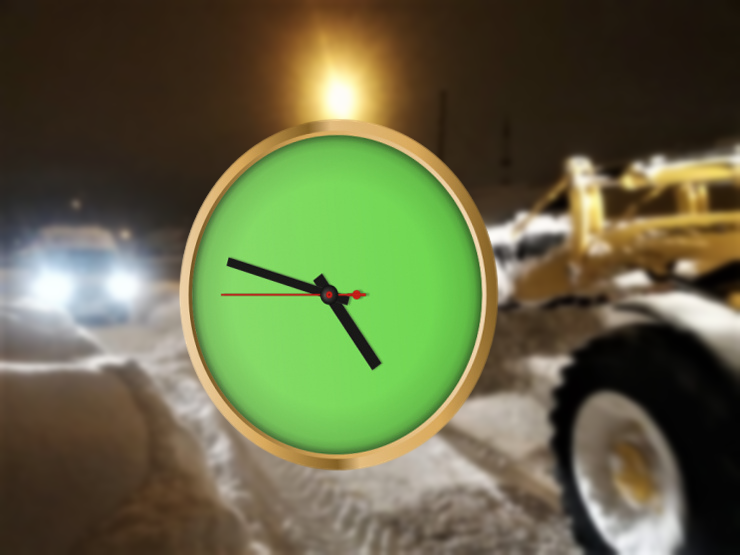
4:47:45
